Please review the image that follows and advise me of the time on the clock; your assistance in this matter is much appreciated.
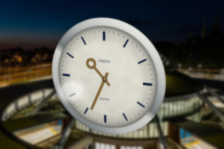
10:34
